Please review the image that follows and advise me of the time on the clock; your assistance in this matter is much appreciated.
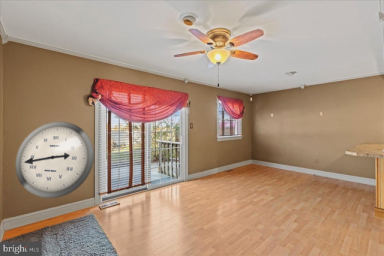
2:43
